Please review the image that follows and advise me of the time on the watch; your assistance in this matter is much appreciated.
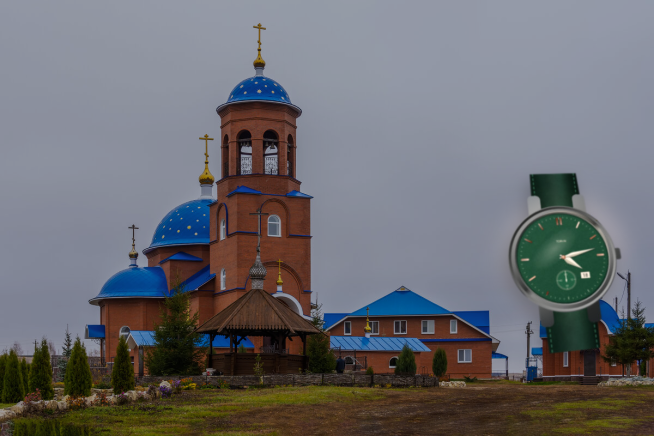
4:13
